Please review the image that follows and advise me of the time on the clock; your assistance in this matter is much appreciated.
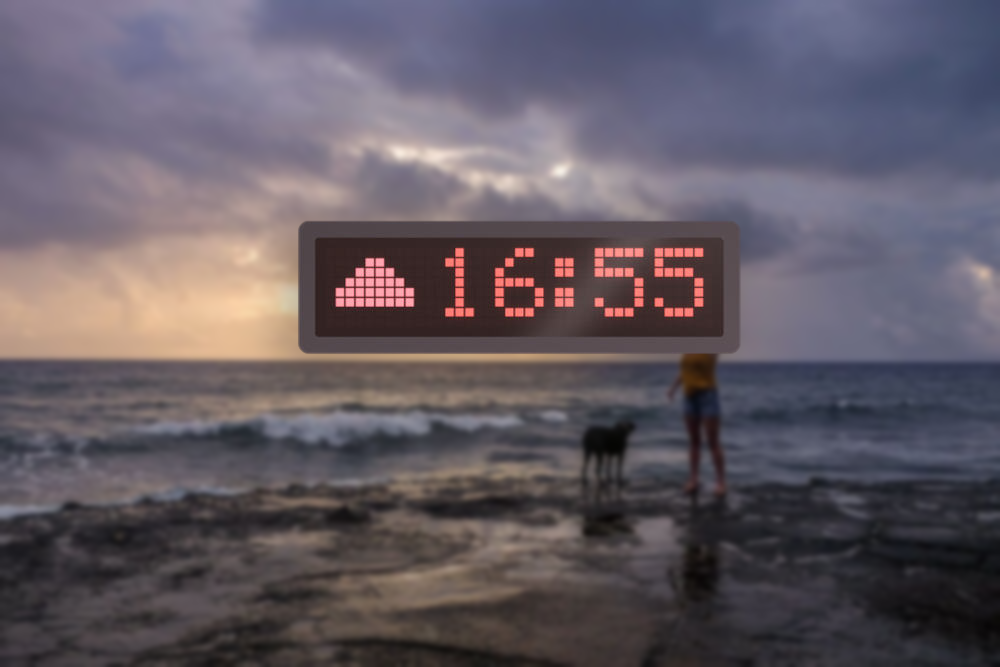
16:55
